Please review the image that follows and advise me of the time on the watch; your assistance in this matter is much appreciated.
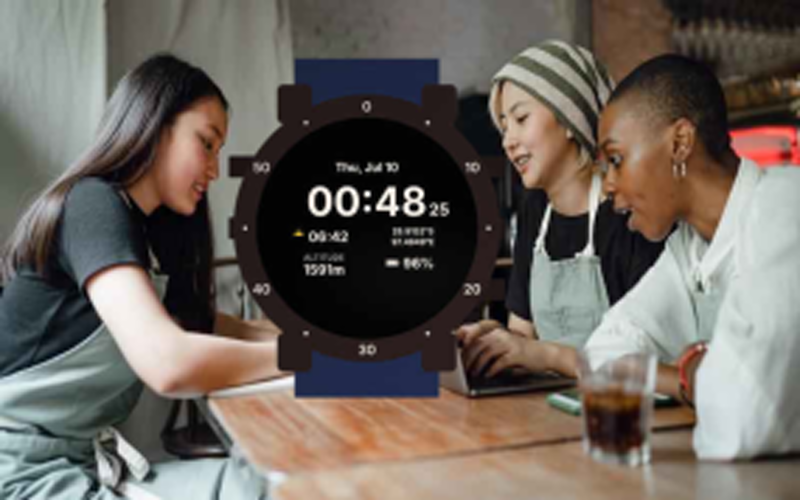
0:48
